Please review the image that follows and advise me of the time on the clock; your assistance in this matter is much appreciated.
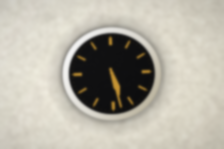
5:28
